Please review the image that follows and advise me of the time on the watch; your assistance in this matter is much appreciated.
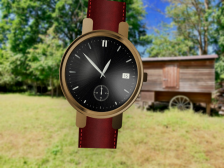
12:52
